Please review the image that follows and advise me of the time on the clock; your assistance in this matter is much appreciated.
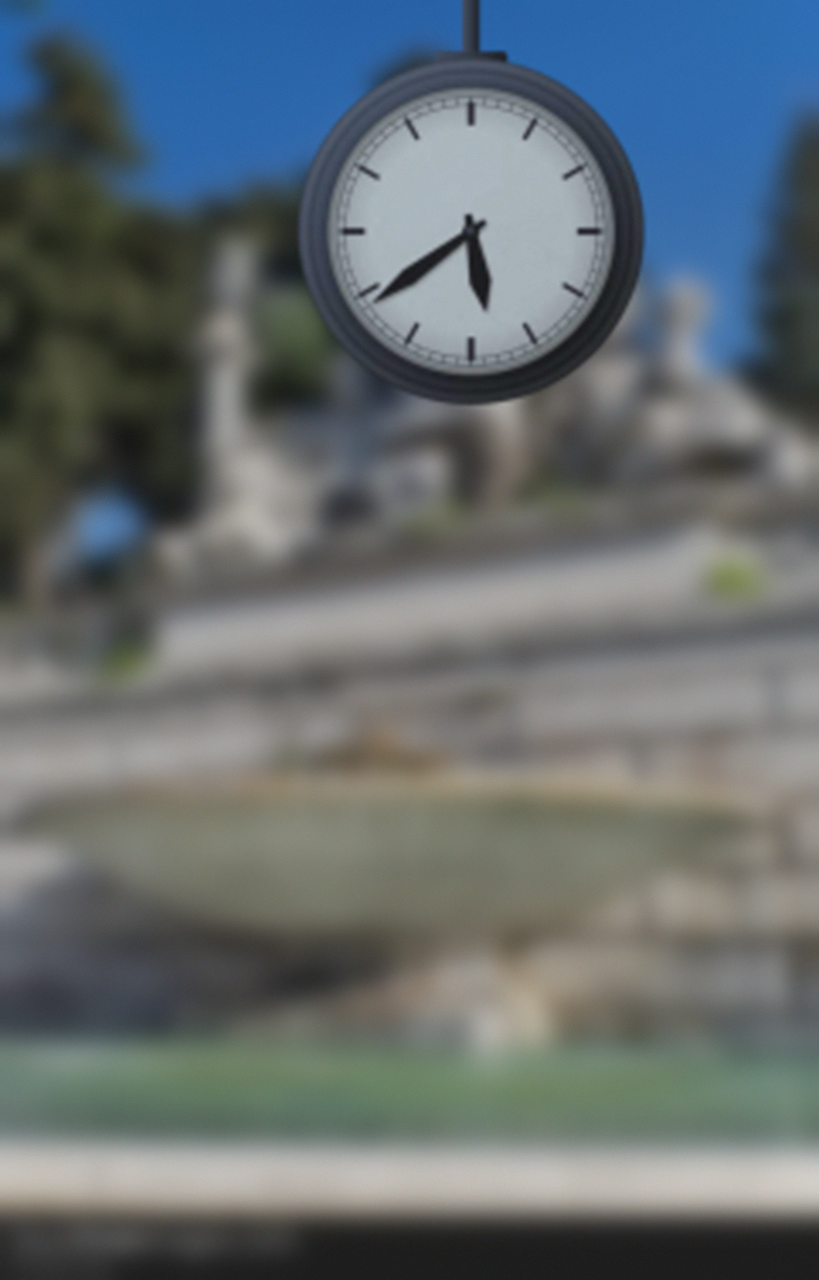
5:39
